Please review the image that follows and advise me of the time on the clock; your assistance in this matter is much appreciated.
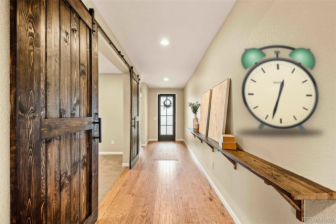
12:33
